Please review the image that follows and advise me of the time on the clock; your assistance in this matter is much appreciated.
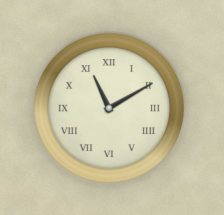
11:10
